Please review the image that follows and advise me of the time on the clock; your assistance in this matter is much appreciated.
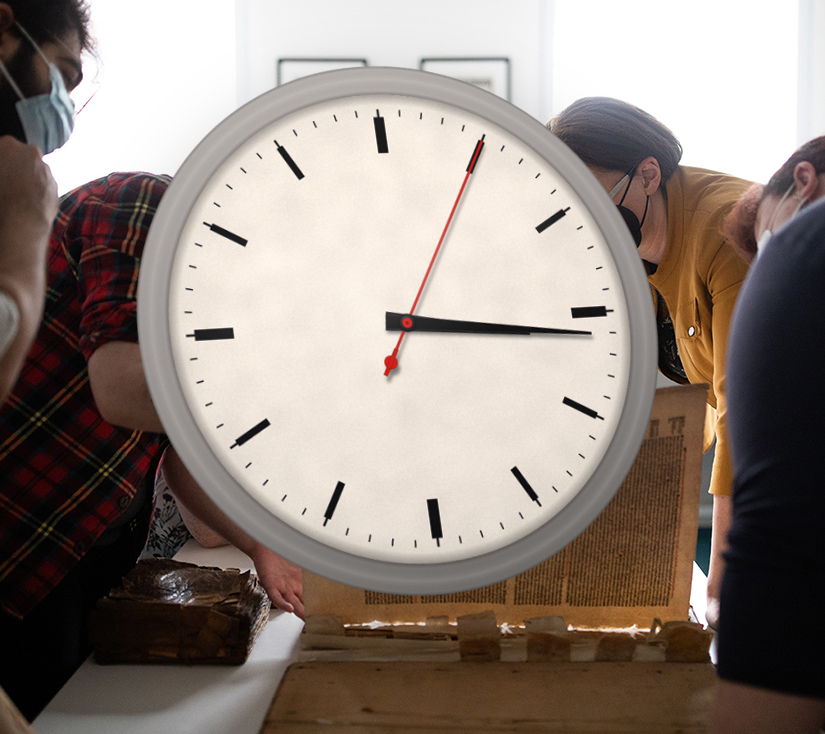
3:16:05
